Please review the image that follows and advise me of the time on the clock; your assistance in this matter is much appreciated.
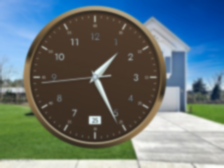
1:25:44
